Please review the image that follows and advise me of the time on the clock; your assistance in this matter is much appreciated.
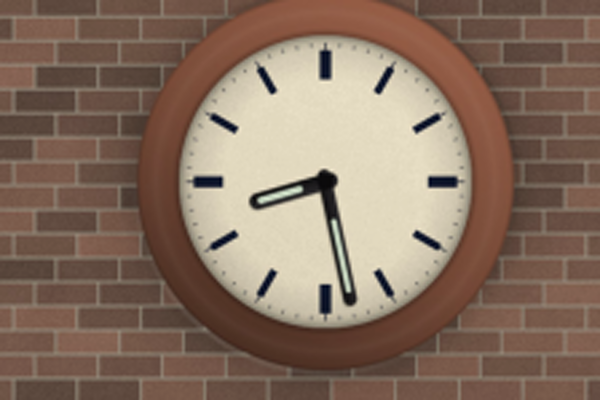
8:28
